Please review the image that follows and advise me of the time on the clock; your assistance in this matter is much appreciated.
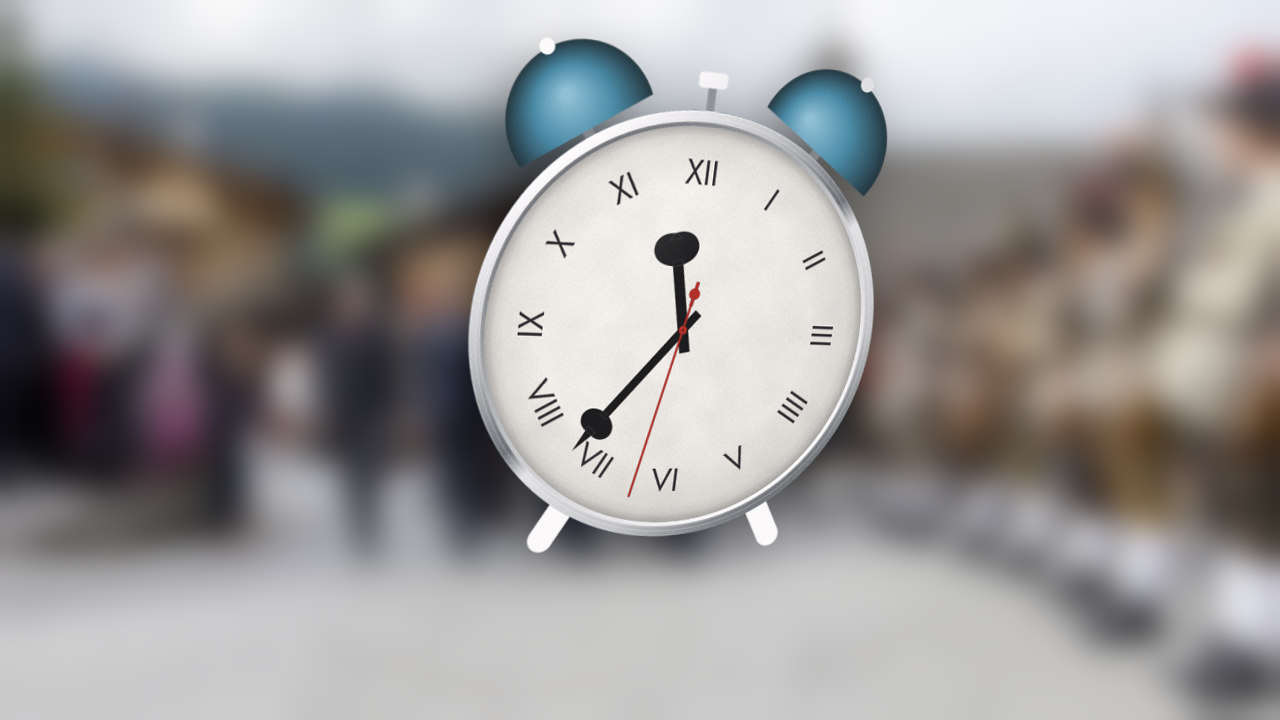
11:36:32
